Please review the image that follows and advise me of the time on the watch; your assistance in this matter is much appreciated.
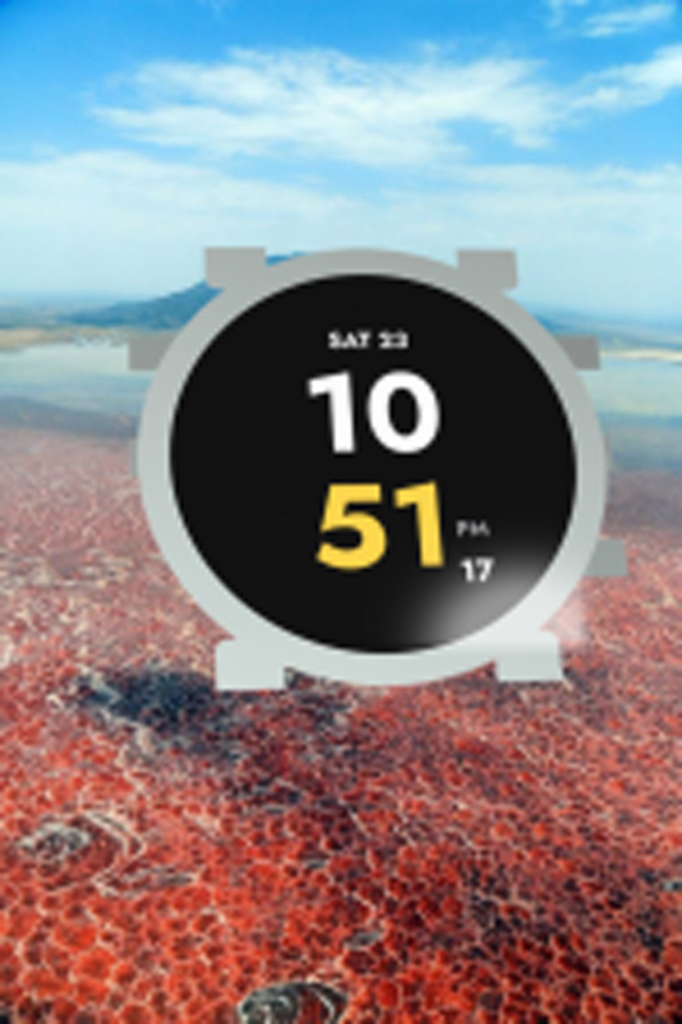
10:51
